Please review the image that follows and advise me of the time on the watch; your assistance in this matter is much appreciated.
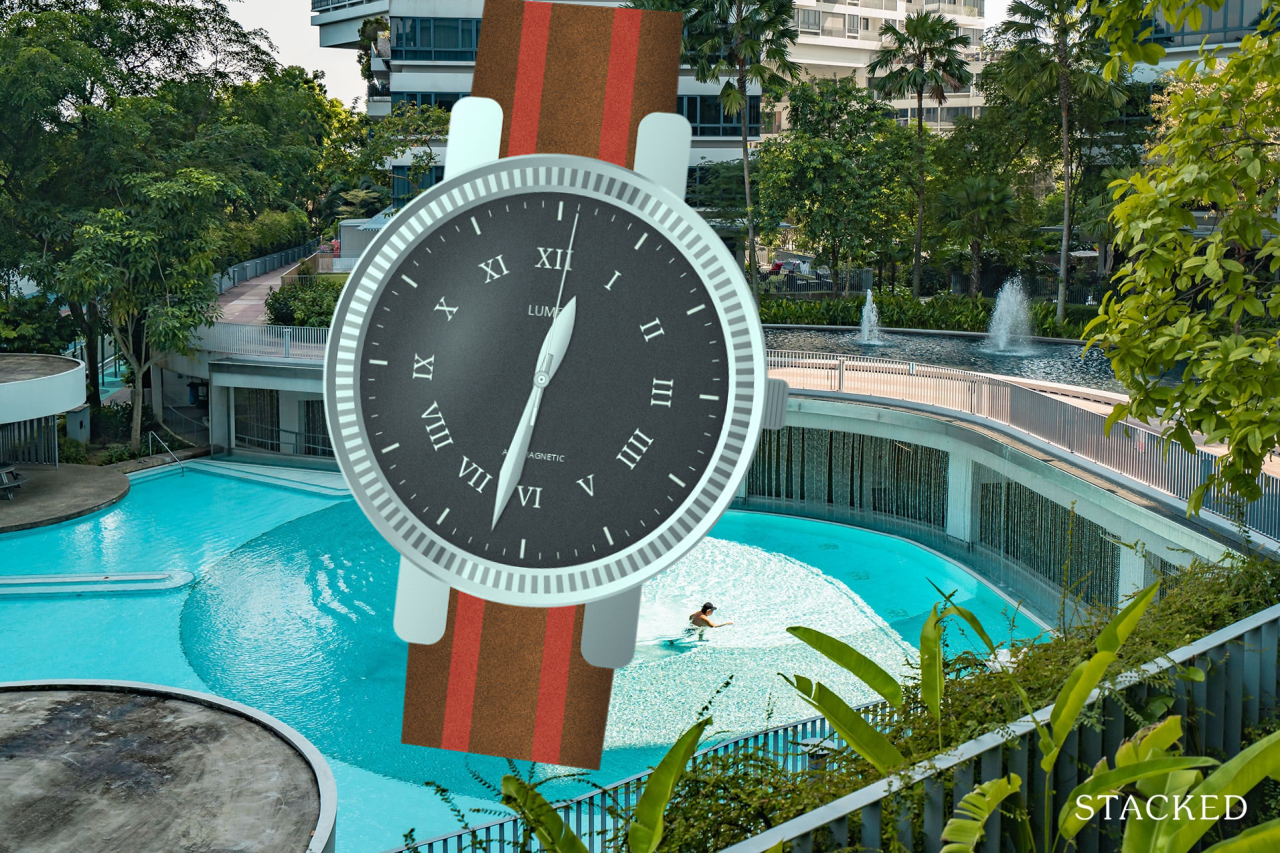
12:32:01
